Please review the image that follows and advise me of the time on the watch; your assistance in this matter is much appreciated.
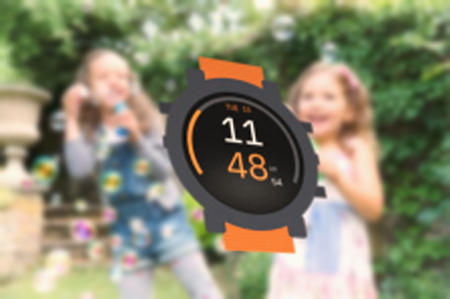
11:48
